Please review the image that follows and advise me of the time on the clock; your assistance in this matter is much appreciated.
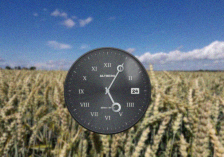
5:05
